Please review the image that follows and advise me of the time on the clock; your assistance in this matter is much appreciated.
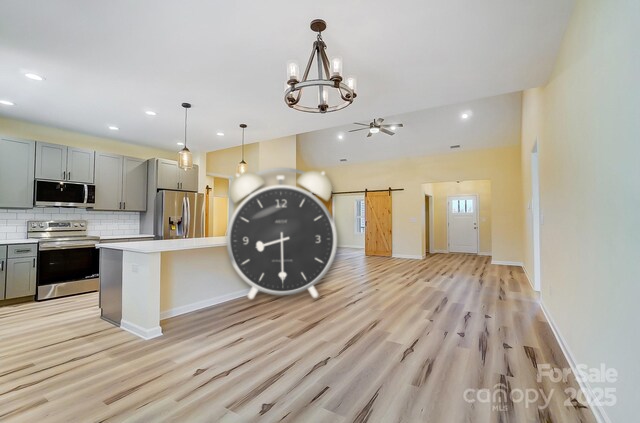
8:30
